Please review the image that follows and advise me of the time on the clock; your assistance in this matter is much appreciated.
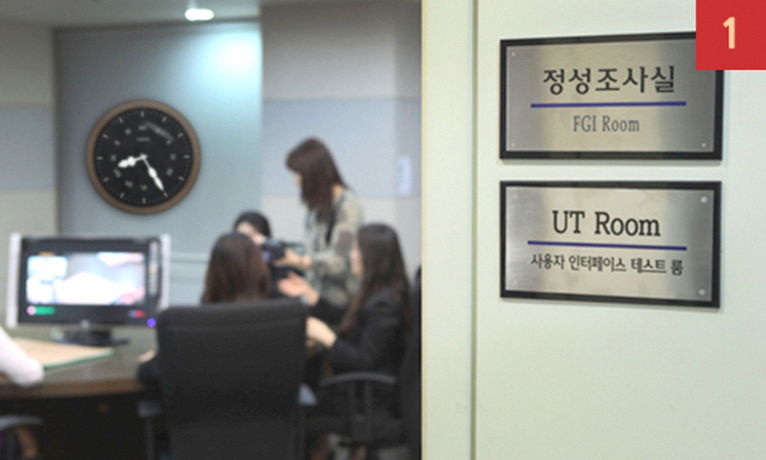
8:25
